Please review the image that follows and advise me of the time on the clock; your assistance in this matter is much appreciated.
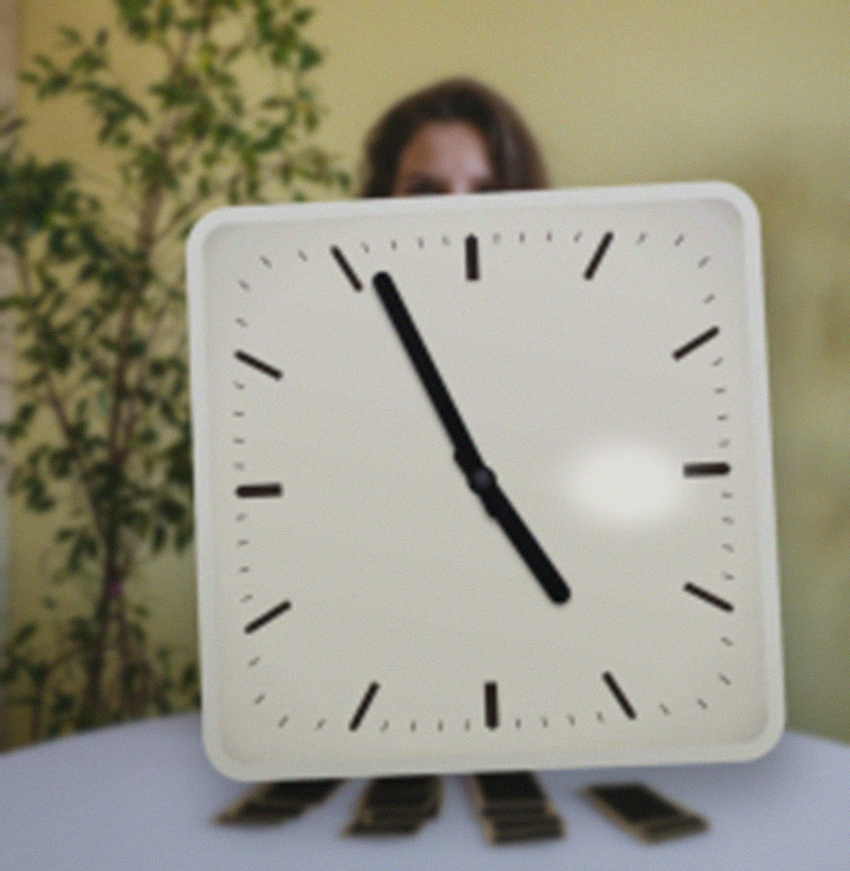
4:56
